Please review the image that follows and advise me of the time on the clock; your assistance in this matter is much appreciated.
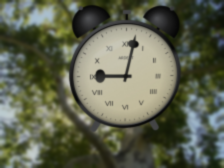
9:02
